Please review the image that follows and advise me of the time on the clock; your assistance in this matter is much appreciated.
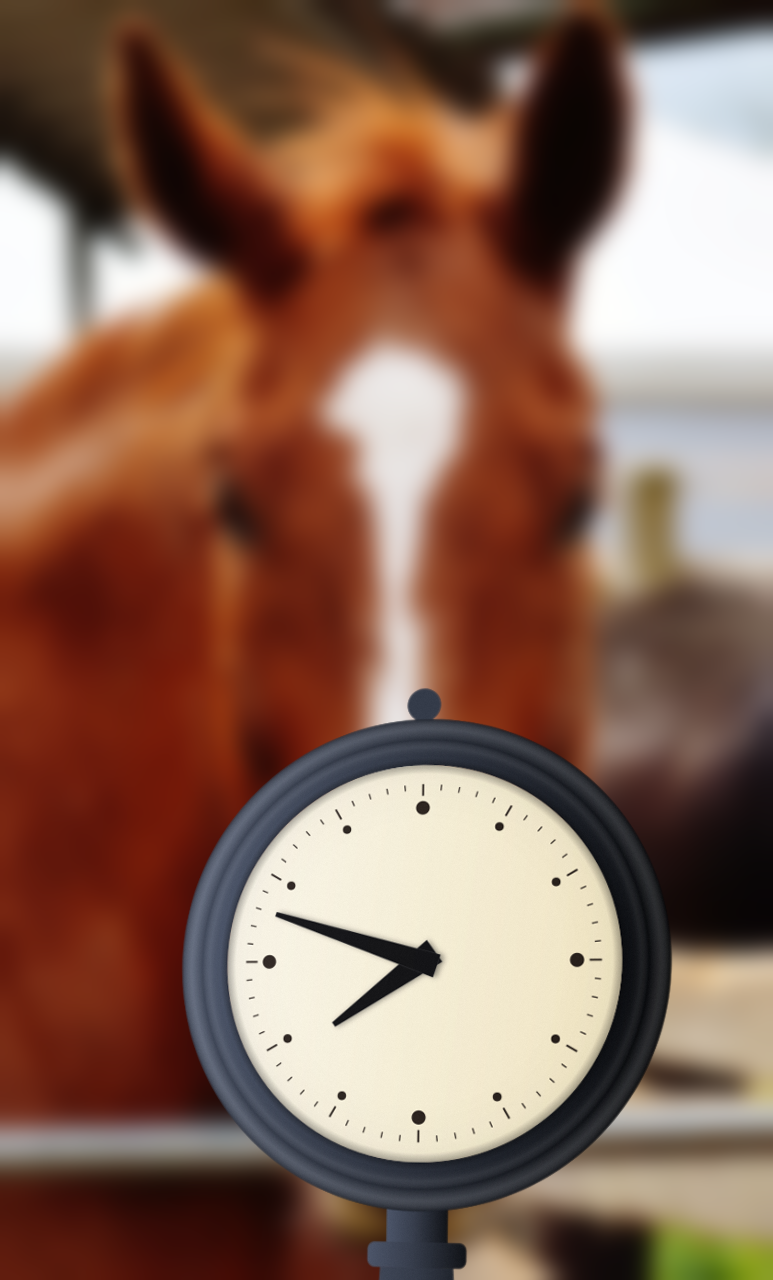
7:48
